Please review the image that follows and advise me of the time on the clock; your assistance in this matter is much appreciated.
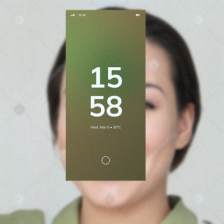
15:58
